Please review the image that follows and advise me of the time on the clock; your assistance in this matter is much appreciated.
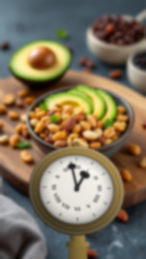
12:58
